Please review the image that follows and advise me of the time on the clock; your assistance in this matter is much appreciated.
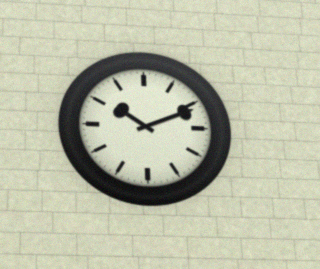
10:11
